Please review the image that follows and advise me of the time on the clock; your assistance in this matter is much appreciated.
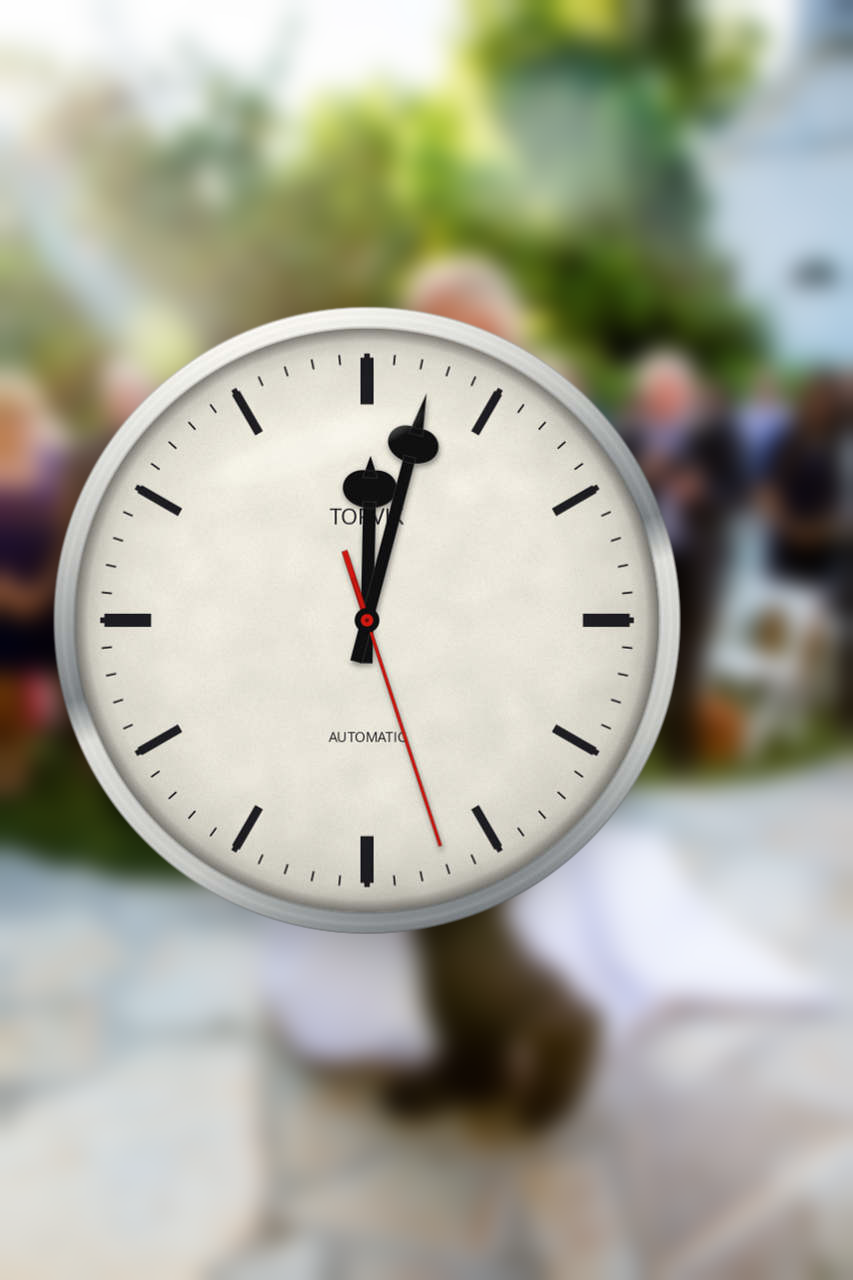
12:02:27
